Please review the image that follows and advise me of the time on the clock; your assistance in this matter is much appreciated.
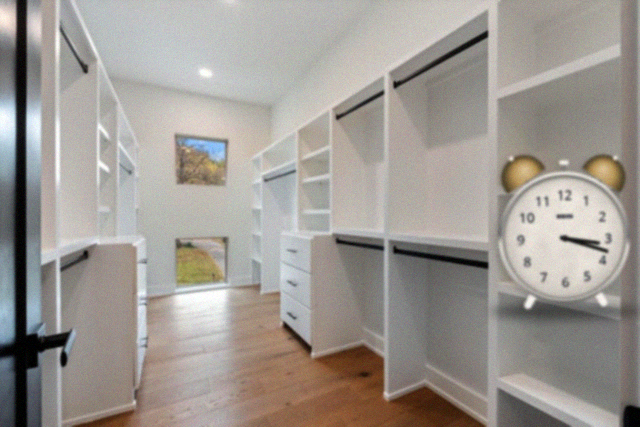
3:18
